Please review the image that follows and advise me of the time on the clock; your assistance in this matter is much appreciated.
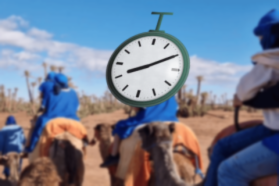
8:10
